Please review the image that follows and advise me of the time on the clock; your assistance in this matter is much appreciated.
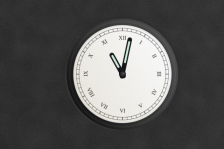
11:02
